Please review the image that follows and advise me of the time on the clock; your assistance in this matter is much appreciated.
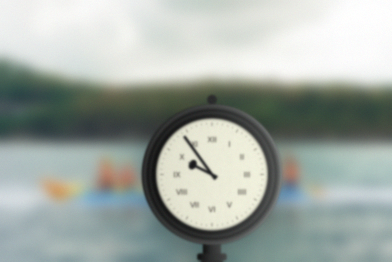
9:54
